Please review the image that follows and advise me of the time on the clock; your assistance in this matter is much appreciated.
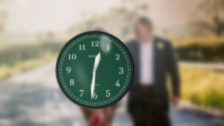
12:31
